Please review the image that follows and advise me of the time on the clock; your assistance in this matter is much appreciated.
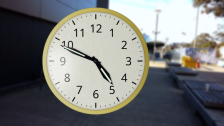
4:49
